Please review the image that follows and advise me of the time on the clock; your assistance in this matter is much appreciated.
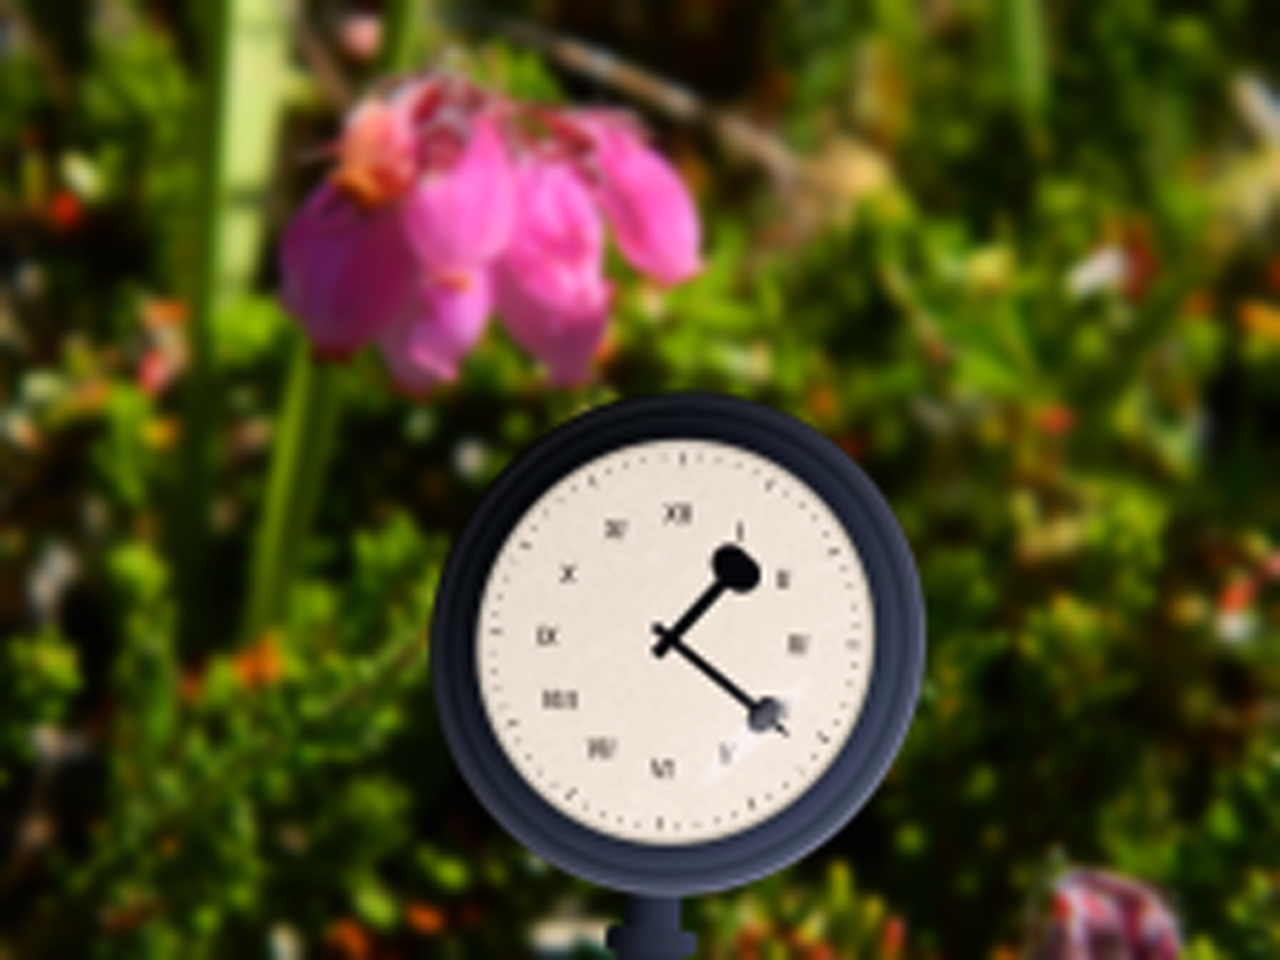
1:21
